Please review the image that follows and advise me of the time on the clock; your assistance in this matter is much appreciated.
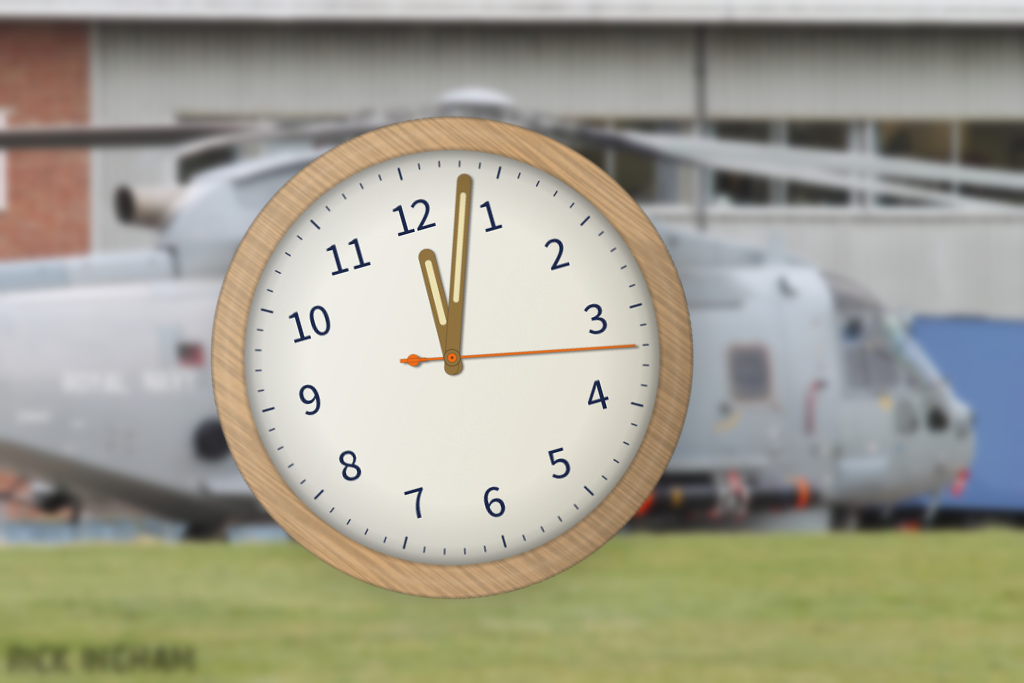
12:03:17
